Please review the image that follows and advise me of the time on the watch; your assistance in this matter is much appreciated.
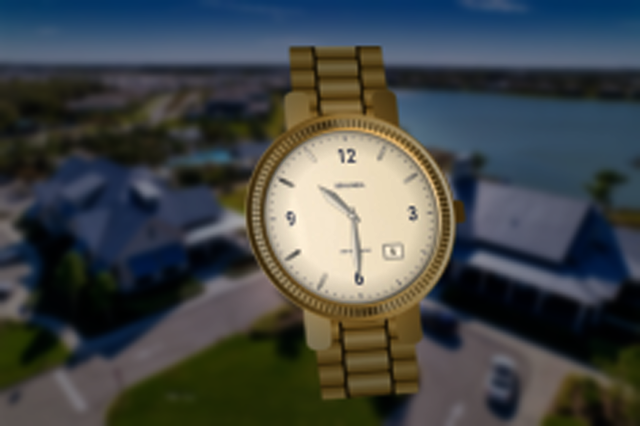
10:30
